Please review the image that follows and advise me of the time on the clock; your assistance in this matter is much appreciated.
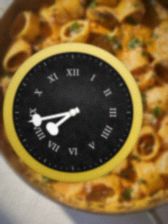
7:43
